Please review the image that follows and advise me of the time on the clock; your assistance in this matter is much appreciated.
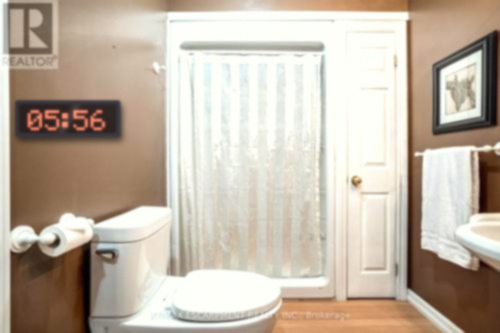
5:56
